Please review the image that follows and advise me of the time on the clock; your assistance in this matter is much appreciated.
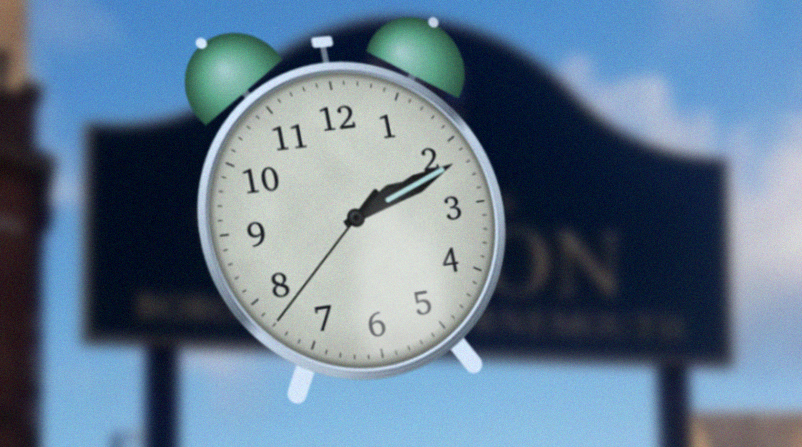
2:11:38
